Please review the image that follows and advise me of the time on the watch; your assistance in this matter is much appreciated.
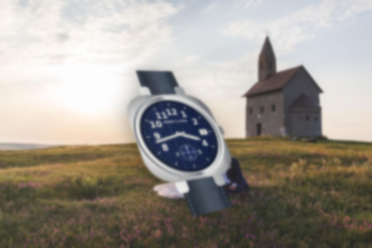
3:43
